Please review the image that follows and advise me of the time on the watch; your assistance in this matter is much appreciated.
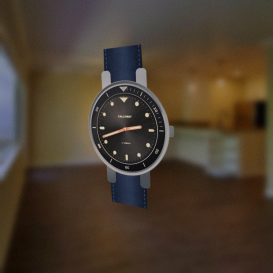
2:42
